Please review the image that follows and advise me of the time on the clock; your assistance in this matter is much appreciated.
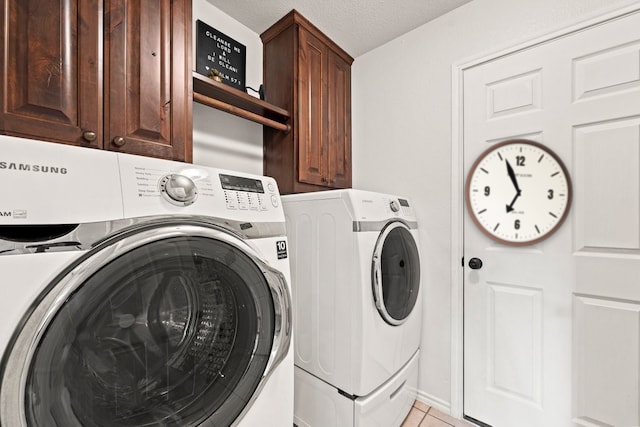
6:56
